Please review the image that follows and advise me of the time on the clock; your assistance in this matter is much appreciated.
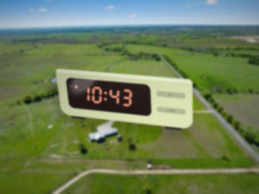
10:43
